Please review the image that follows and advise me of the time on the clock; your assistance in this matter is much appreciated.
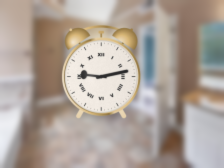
9:13
